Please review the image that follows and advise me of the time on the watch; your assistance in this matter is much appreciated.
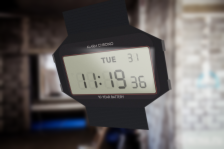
11:19:36
